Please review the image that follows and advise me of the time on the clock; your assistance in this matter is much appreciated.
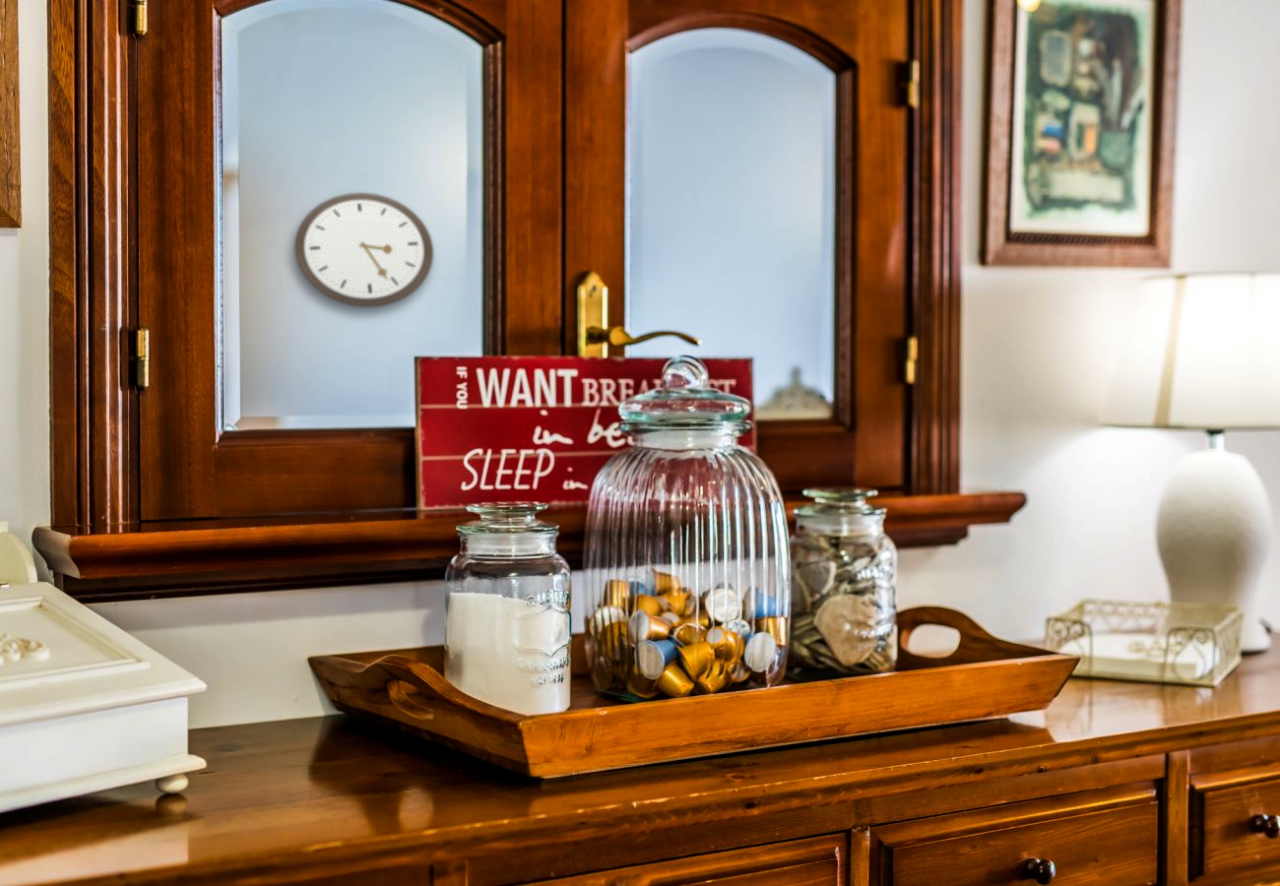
3:26
